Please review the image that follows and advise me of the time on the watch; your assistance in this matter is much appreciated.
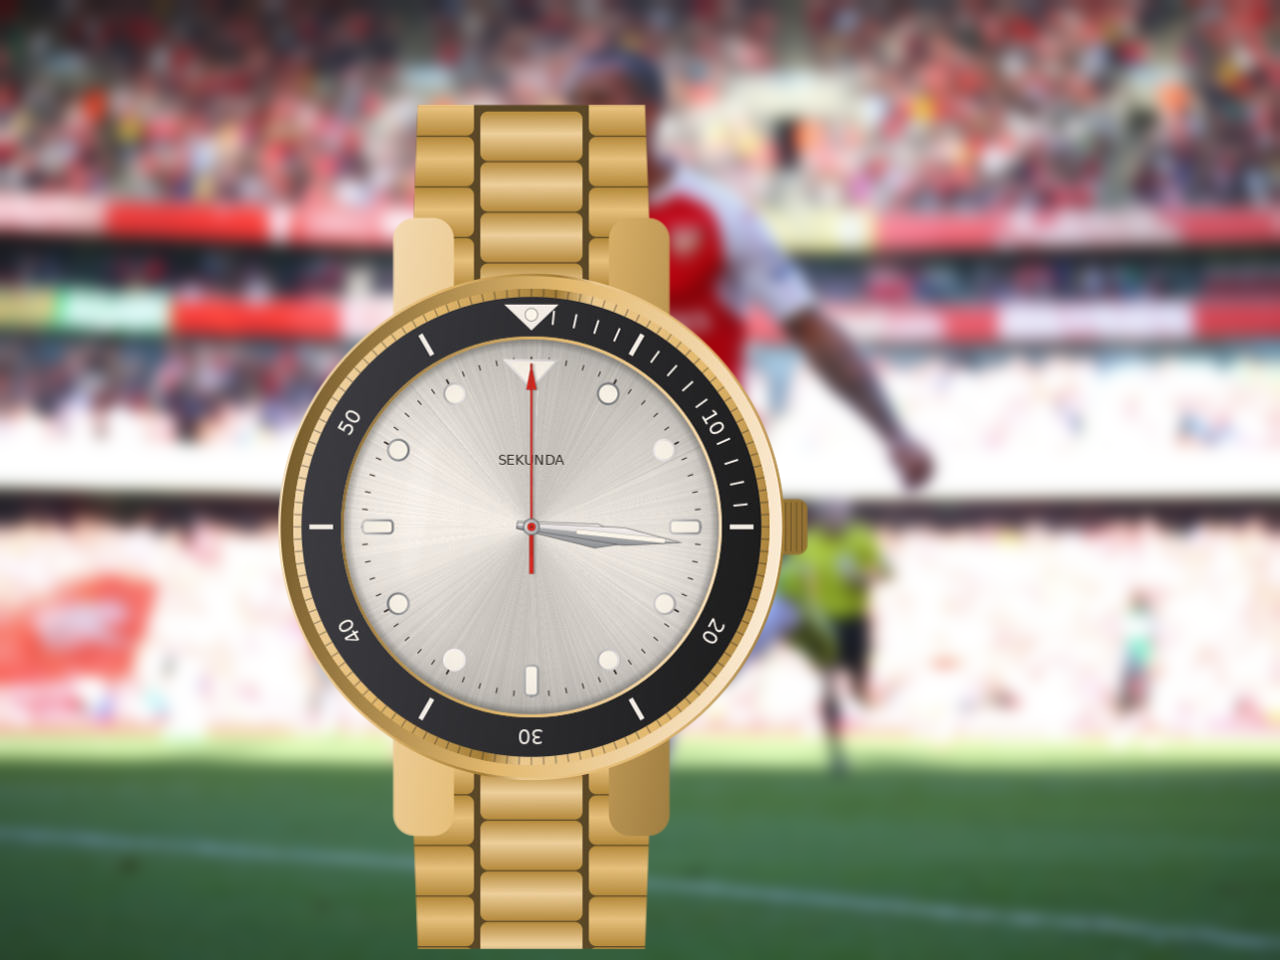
3:16:00
